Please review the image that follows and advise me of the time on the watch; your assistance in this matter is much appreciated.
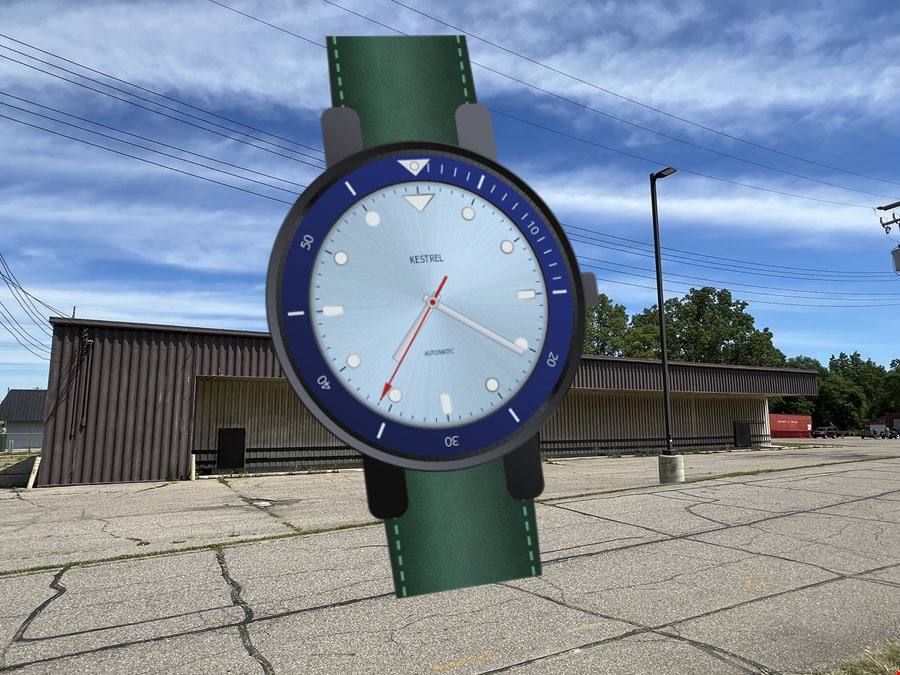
7:20:36
